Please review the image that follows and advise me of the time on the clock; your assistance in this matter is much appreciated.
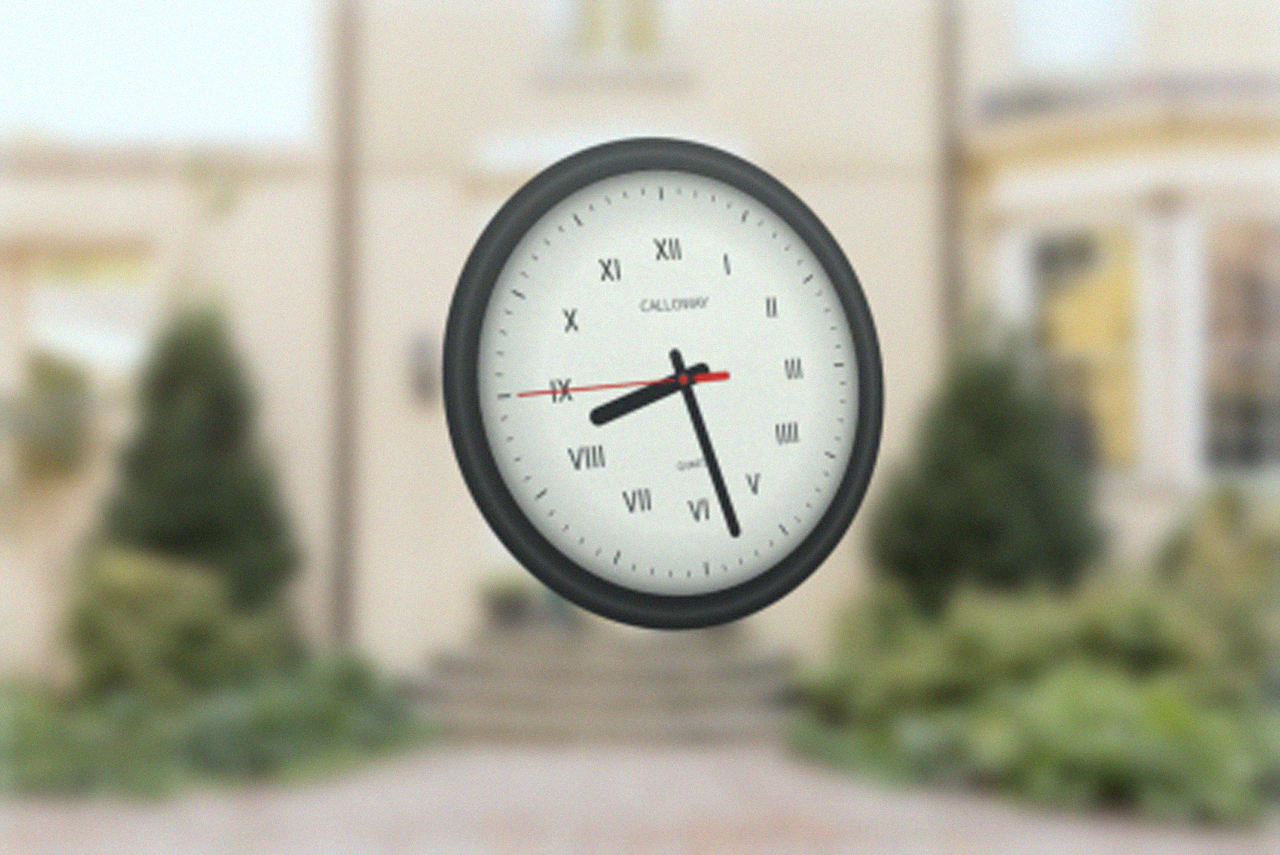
8:27:45
